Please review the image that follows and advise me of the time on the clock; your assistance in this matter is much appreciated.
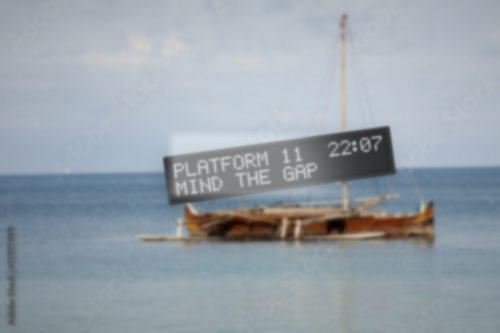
22:07
